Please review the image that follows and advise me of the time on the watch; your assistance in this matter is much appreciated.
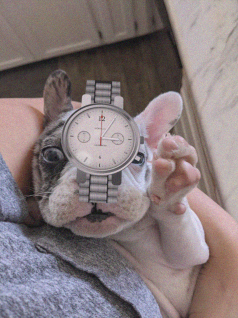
3:05
